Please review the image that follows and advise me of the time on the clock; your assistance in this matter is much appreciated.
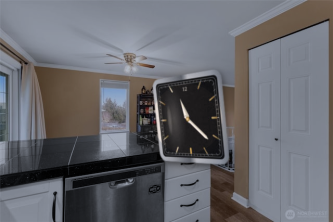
11:22
